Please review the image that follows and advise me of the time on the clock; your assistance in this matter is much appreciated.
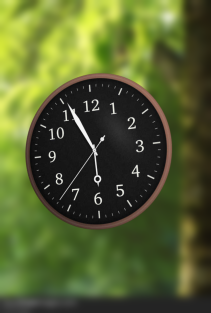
5:55:37
